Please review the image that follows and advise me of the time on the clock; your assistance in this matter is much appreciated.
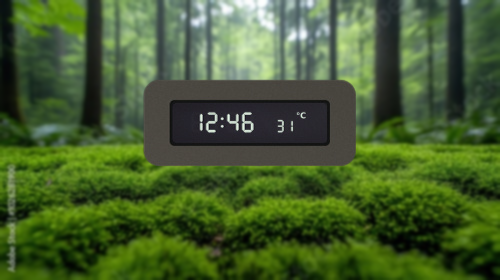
12:46
